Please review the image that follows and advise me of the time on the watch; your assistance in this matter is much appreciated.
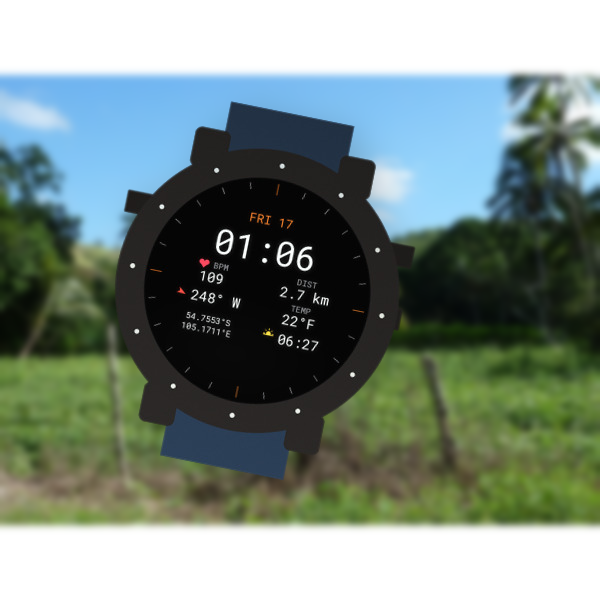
1:06
